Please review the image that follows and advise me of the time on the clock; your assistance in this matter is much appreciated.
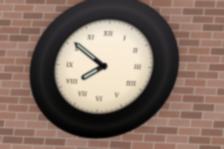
7:51
